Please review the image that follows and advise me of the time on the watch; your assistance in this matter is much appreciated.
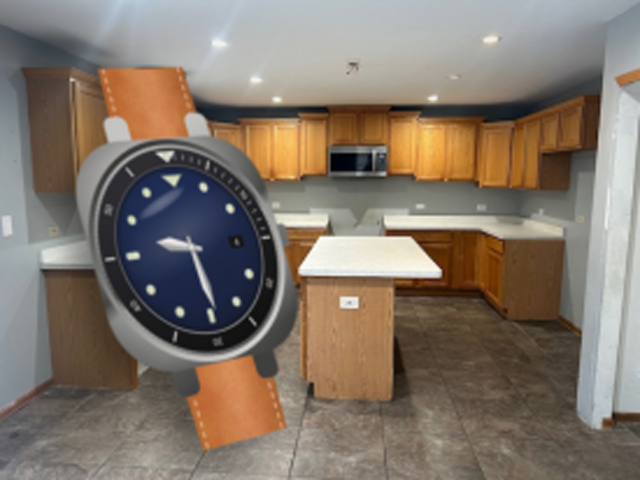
9:29
